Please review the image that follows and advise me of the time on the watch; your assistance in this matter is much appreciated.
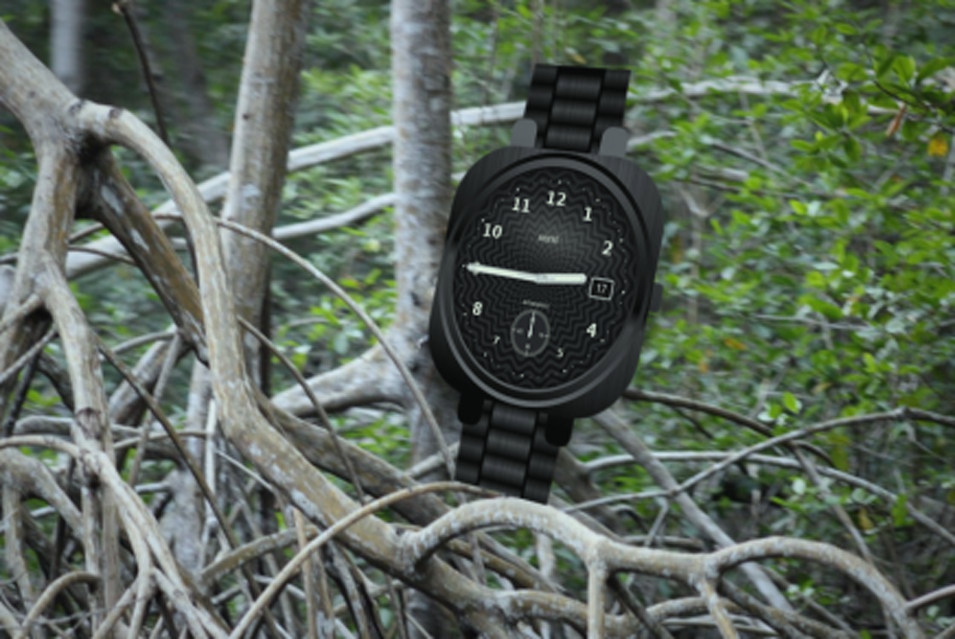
2:45
